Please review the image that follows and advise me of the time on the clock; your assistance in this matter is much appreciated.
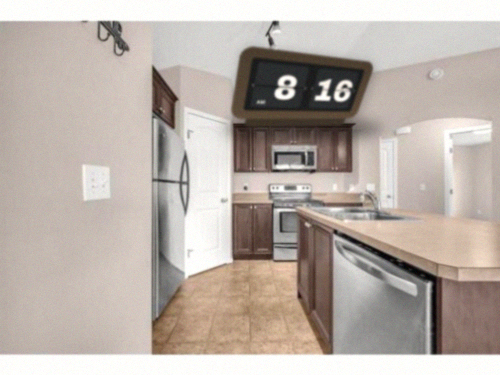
8:16
